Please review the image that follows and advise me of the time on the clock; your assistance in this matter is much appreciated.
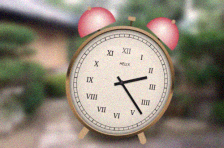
2:23
